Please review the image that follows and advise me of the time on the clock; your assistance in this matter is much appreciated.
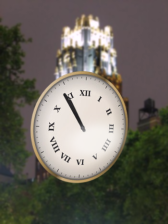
10:54
